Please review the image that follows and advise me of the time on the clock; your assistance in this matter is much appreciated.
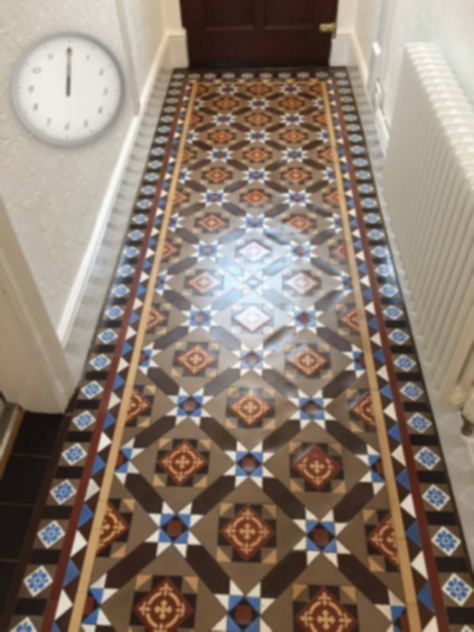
12:00
